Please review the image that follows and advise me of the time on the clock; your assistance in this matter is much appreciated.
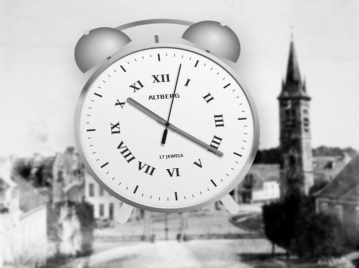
10:21:03
